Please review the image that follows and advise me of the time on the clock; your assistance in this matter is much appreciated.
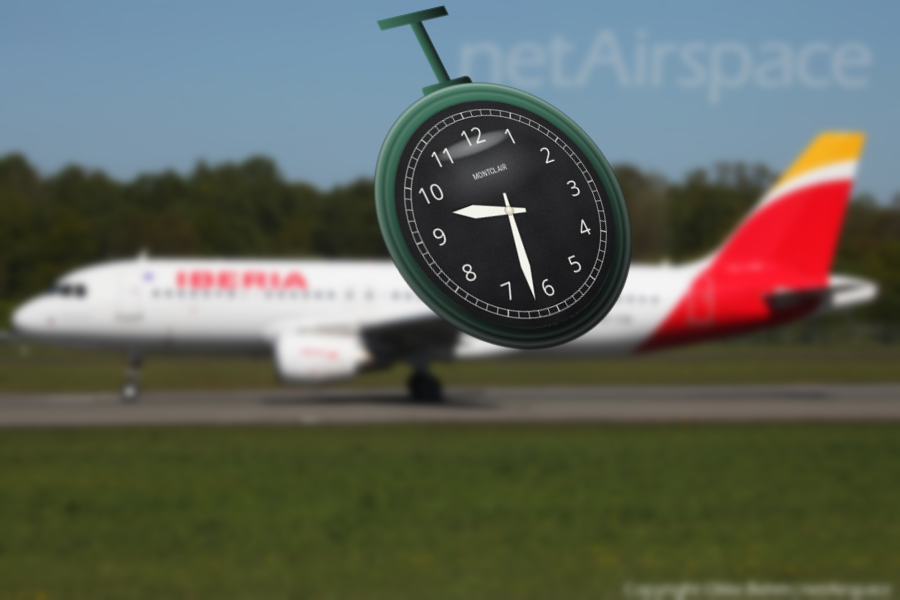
9:32
